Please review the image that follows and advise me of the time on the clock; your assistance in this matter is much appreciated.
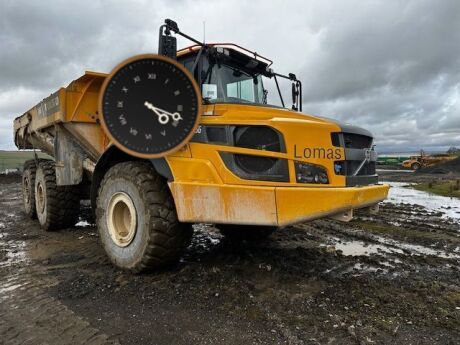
4:18
